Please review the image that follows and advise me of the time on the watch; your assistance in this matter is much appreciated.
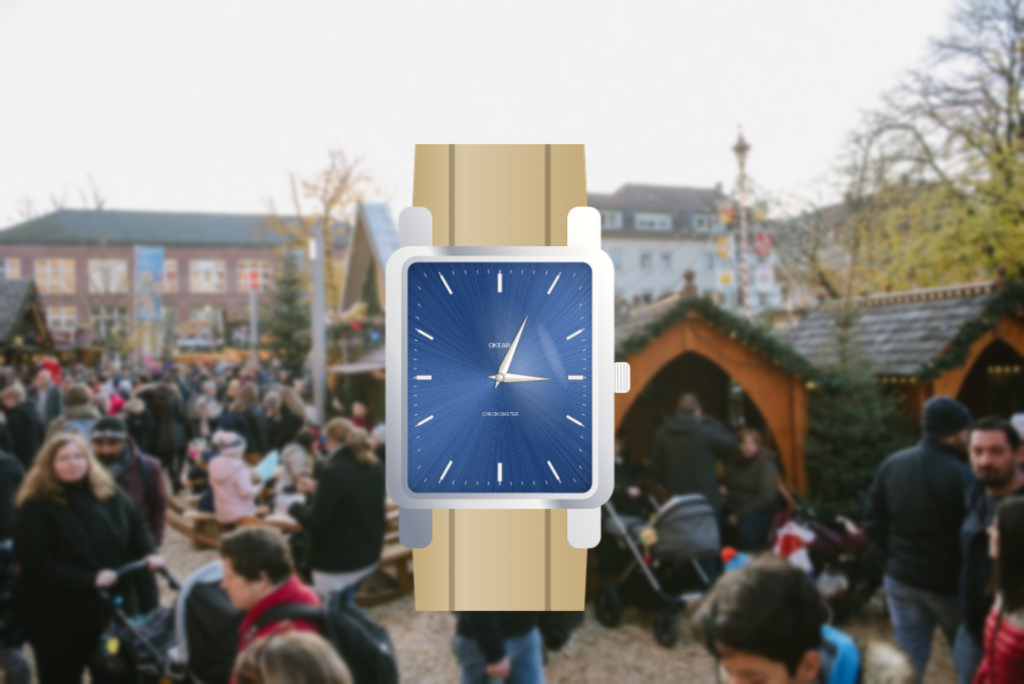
3:04
